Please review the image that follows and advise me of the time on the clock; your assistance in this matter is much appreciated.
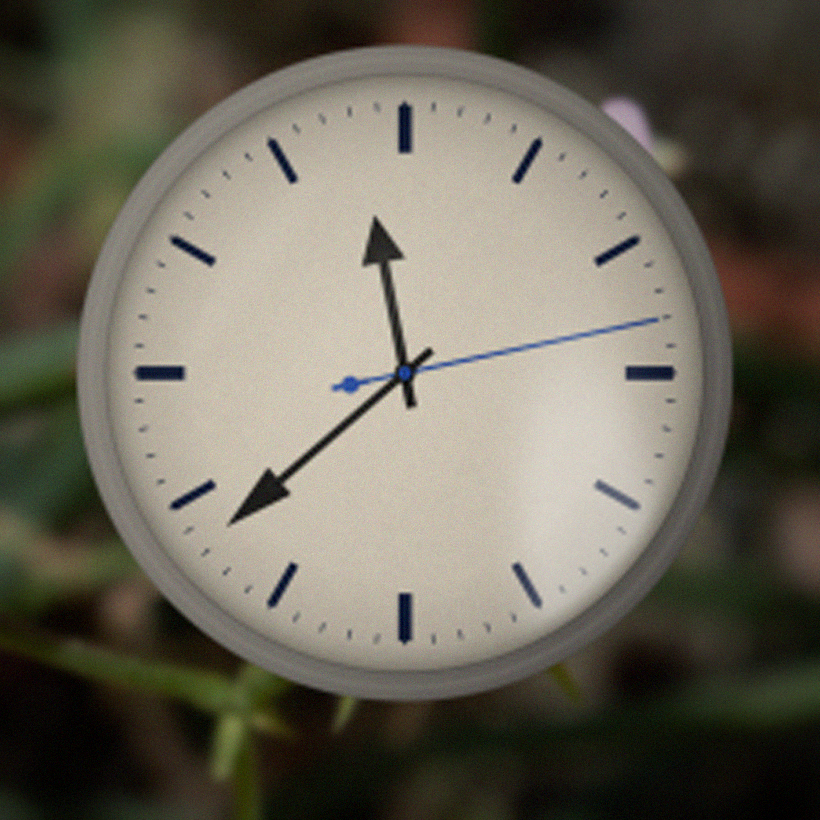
11:38:13
